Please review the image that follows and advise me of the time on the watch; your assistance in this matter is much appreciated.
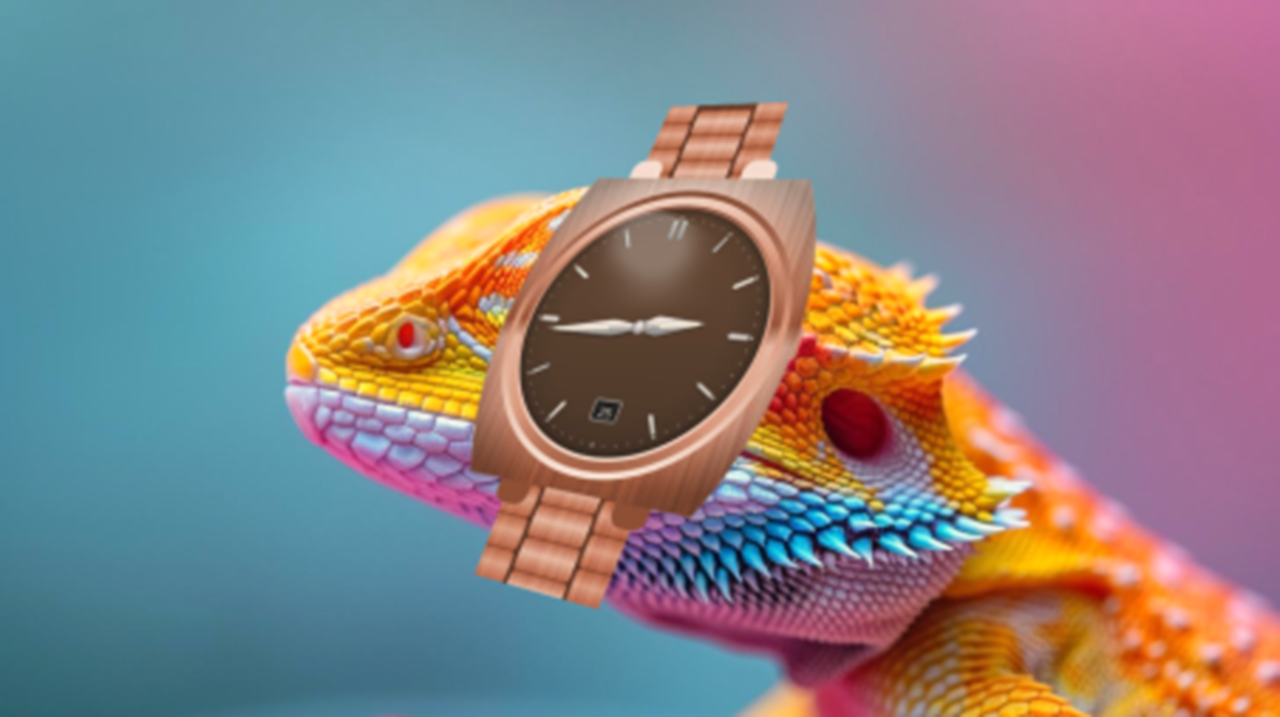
2:44
